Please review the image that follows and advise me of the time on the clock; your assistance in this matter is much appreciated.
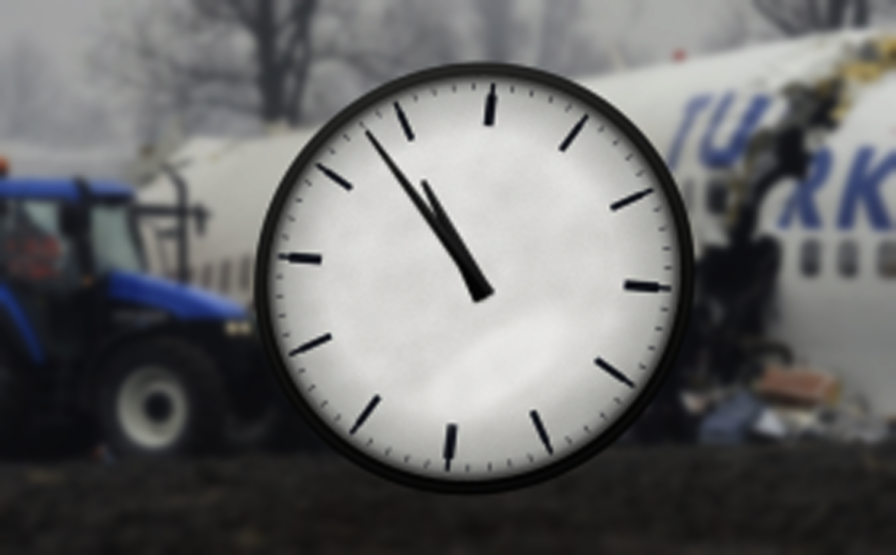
10:53
